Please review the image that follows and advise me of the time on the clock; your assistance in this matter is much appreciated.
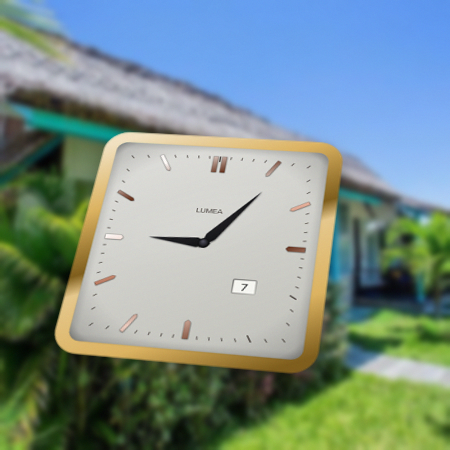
9:06
